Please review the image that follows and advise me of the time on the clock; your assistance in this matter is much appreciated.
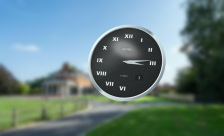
3:14
